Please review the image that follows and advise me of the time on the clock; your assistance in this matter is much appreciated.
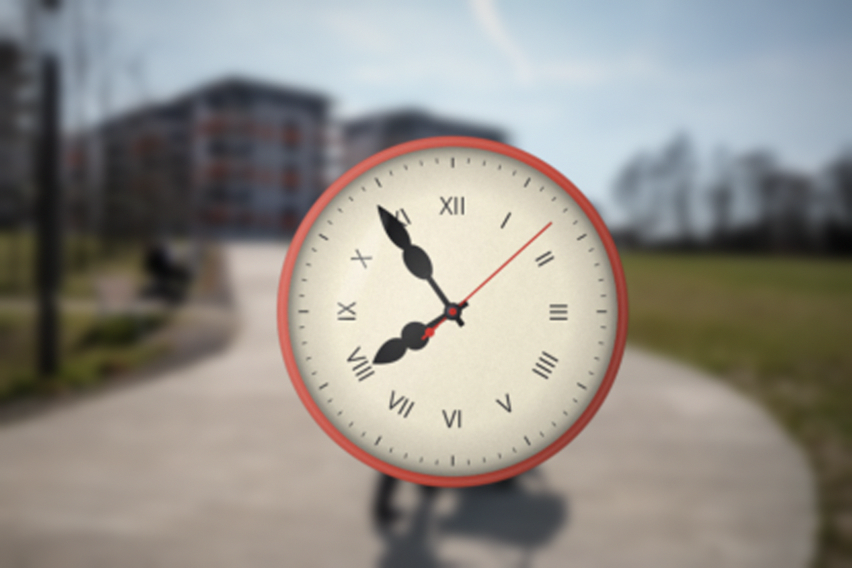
7:54:08
